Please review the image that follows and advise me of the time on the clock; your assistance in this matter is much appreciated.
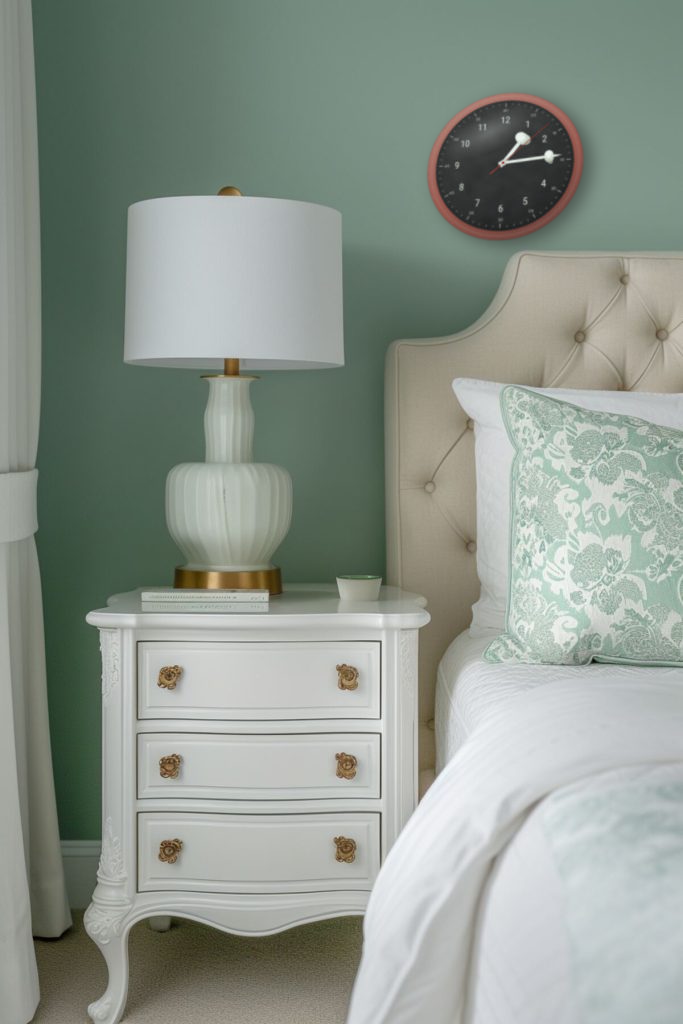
1:14:08
